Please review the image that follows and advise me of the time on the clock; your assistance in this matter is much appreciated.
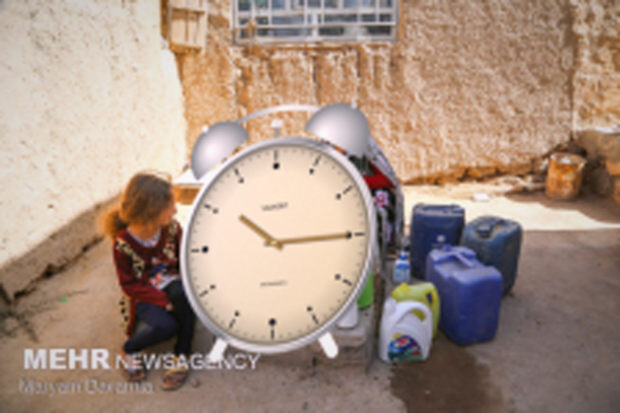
10:15
